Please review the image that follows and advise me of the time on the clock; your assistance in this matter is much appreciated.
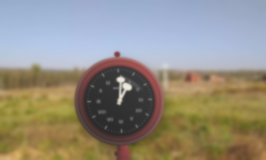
1:01
